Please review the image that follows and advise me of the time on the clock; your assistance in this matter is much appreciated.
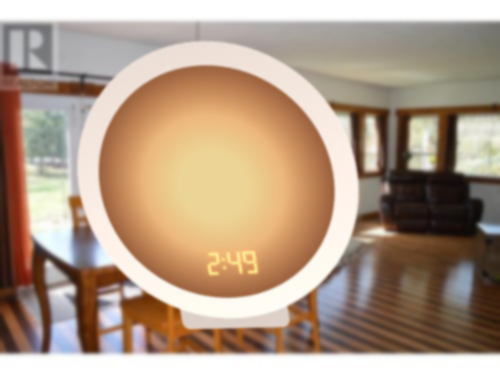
2:49
